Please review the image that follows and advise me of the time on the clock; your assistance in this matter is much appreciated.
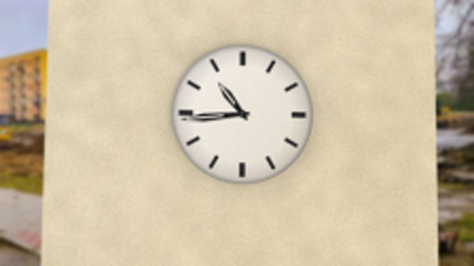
10:44
